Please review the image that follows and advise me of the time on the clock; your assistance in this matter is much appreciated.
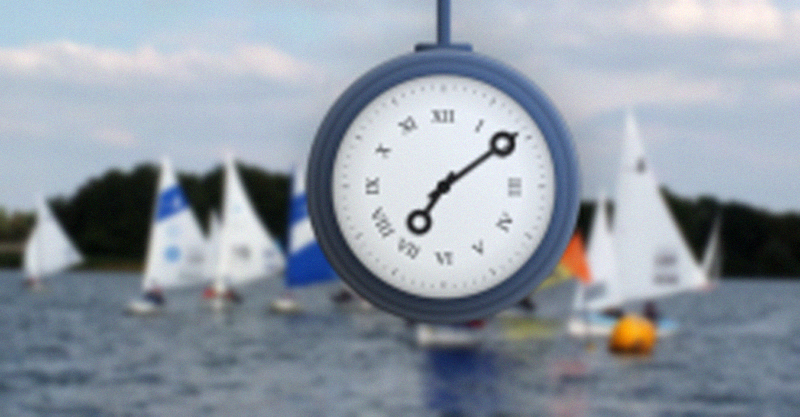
7:09
